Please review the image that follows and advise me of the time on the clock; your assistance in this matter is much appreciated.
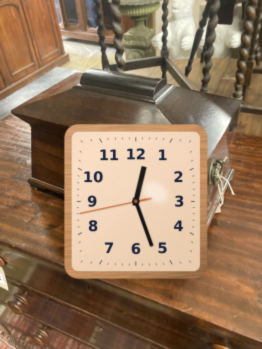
12:26:43
